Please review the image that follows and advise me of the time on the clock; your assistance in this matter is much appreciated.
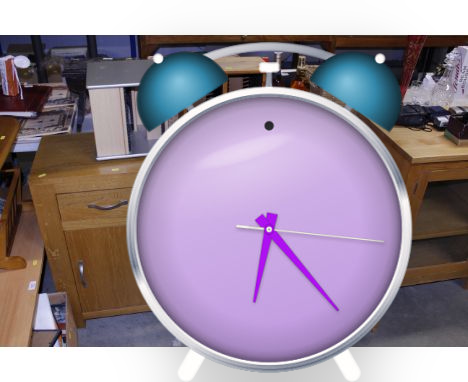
6:23:16
